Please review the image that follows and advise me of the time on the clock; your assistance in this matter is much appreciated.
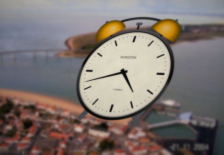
4:42
